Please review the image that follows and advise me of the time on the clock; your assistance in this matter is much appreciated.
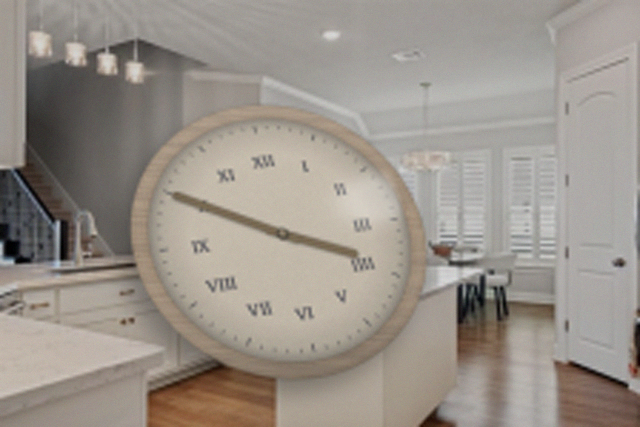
3:50
